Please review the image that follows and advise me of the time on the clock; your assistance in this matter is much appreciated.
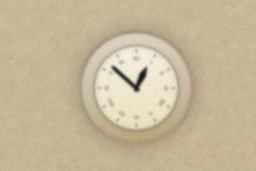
12:52
